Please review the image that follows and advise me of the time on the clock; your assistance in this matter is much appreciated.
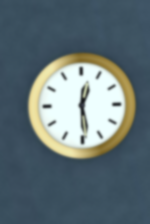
12:29
